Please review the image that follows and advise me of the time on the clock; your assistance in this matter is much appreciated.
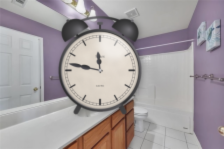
11:47
